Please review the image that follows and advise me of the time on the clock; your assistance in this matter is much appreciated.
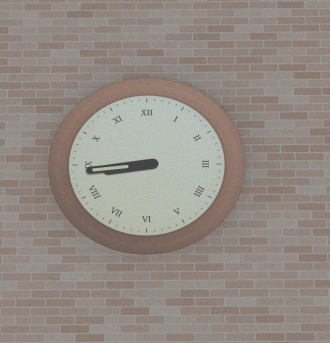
8:44
